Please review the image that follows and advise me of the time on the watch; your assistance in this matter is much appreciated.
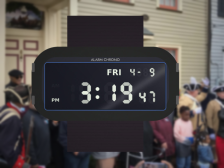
3:19:47
